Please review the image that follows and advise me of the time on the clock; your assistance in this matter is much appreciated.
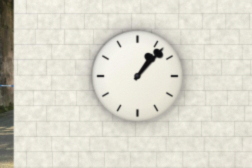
1:07
